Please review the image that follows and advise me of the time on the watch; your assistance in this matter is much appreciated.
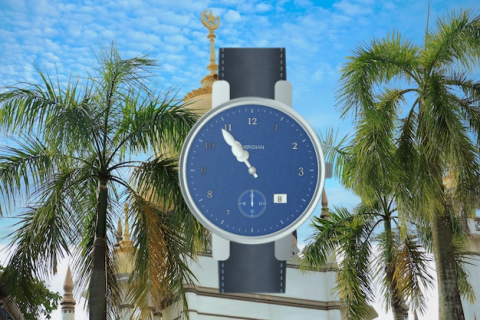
10:54
